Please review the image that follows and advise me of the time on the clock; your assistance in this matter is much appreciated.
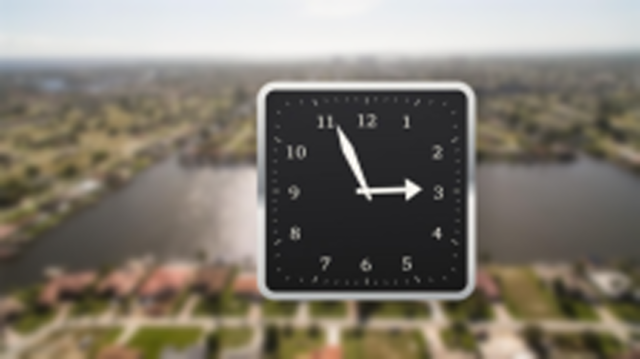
2:56
